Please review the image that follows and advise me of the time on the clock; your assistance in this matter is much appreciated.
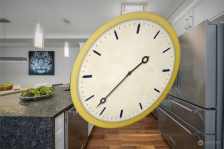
1:37
